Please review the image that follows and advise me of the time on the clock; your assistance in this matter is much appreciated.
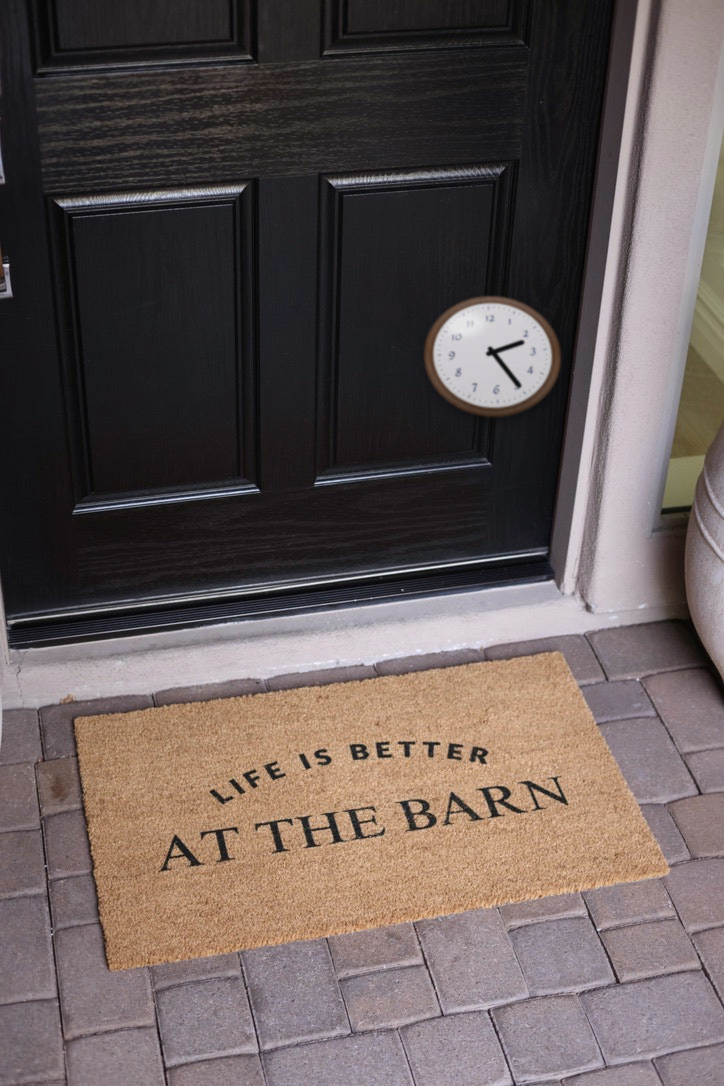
2:25
